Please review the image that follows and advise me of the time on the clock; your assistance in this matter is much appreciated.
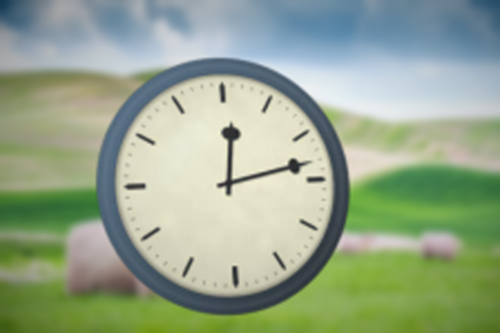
12:13
